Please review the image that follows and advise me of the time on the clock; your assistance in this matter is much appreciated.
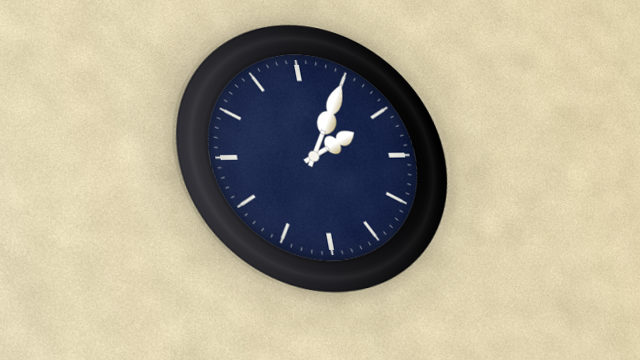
2:05
